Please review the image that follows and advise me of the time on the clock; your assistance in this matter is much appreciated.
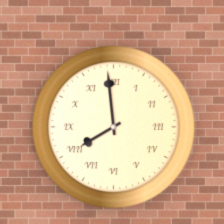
7:59
